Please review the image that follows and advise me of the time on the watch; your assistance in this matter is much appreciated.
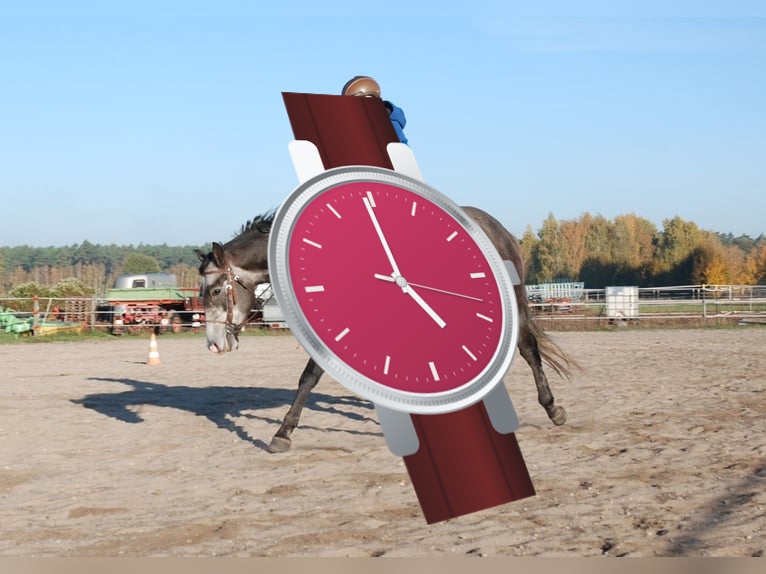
4:59:18
